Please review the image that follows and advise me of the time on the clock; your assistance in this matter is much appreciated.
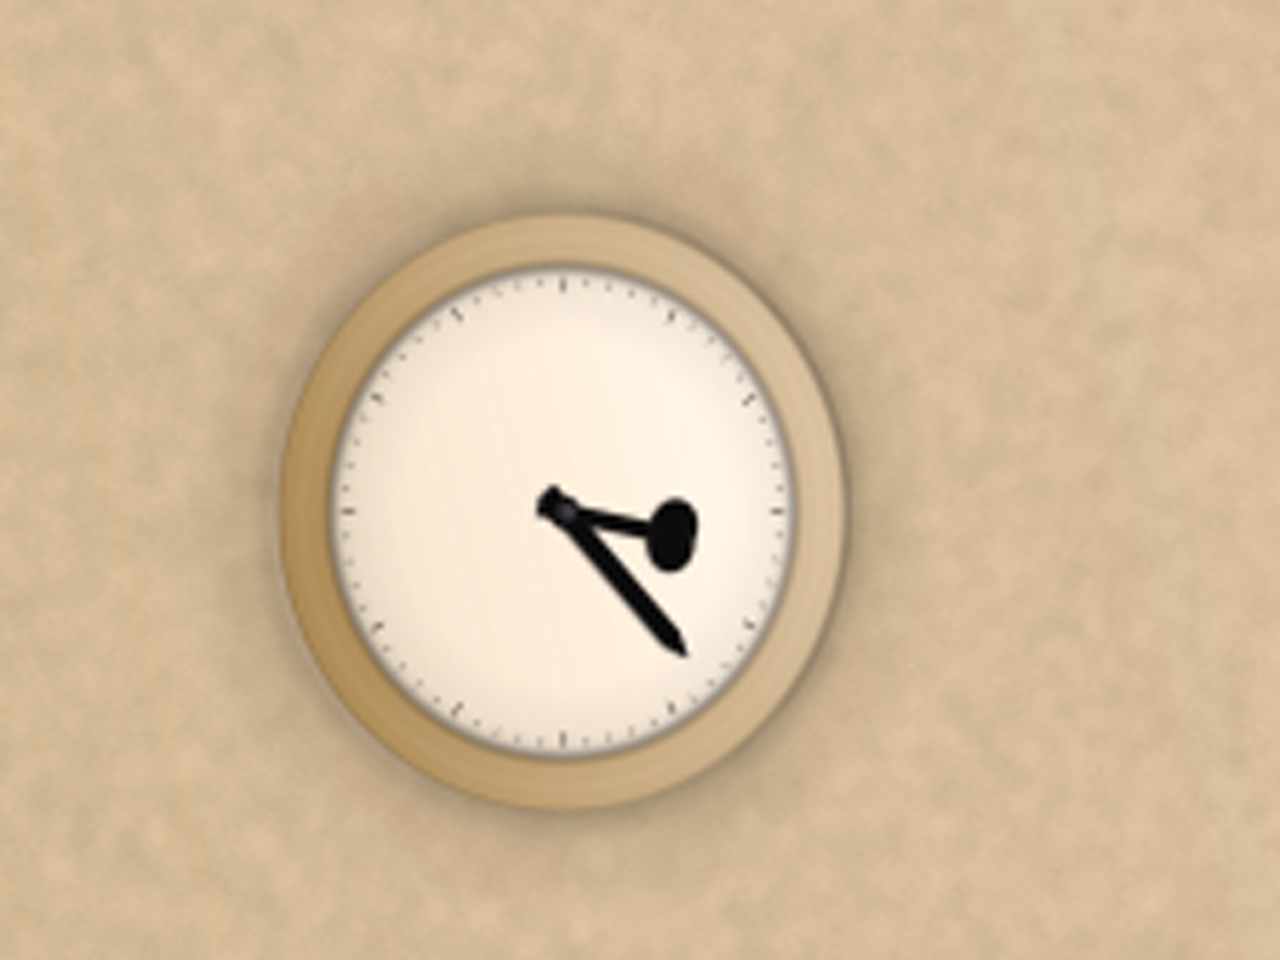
3:23
